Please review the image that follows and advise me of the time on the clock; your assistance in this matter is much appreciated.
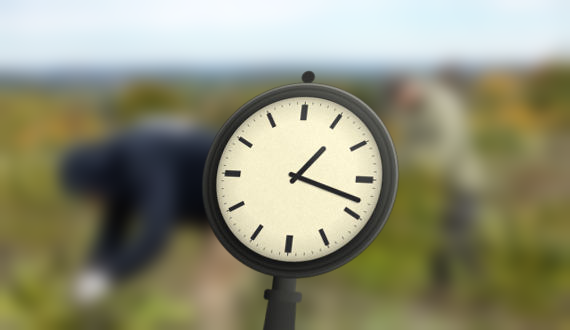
1:18
